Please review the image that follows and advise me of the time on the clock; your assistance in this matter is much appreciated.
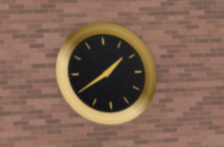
1:40
